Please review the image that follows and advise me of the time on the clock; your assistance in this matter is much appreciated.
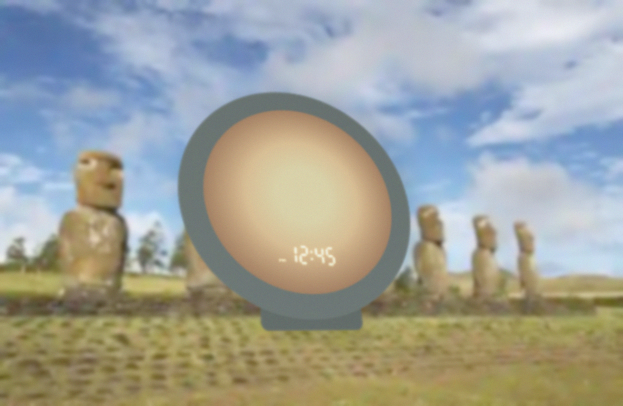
12:45
